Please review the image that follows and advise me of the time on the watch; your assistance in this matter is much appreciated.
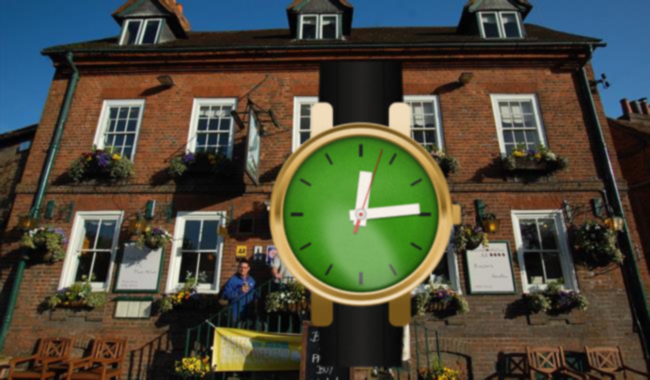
12:14:03
